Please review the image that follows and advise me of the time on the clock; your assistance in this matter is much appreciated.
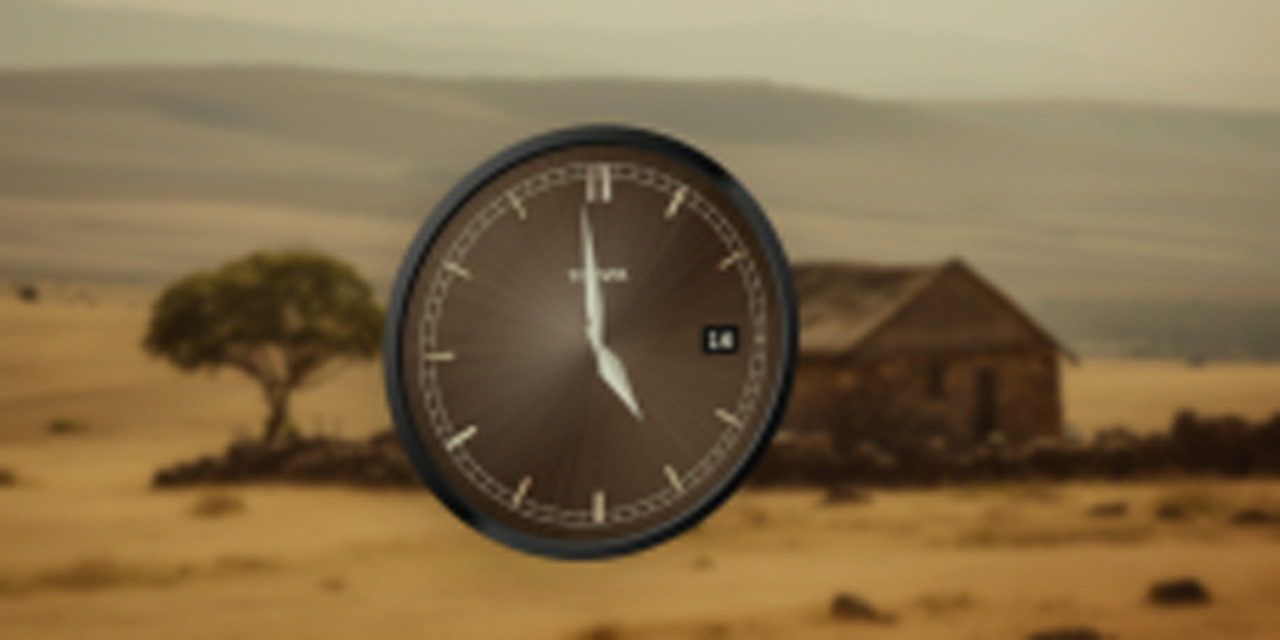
4:59
